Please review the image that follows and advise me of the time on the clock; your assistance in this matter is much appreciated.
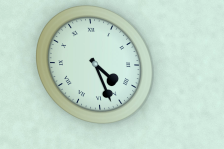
4:27
